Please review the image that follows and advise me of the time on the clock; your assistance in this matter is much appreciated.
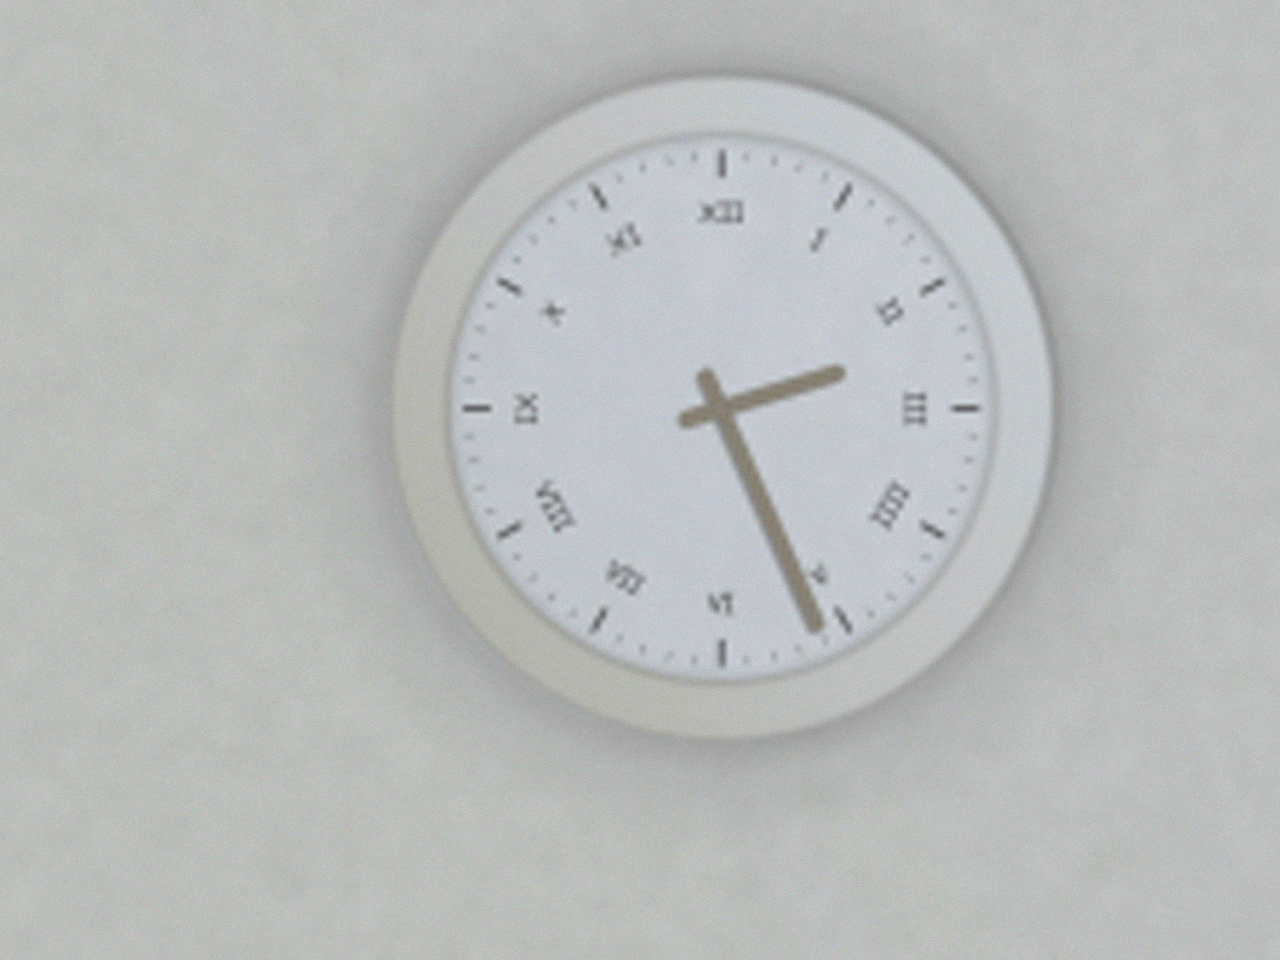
2:26
